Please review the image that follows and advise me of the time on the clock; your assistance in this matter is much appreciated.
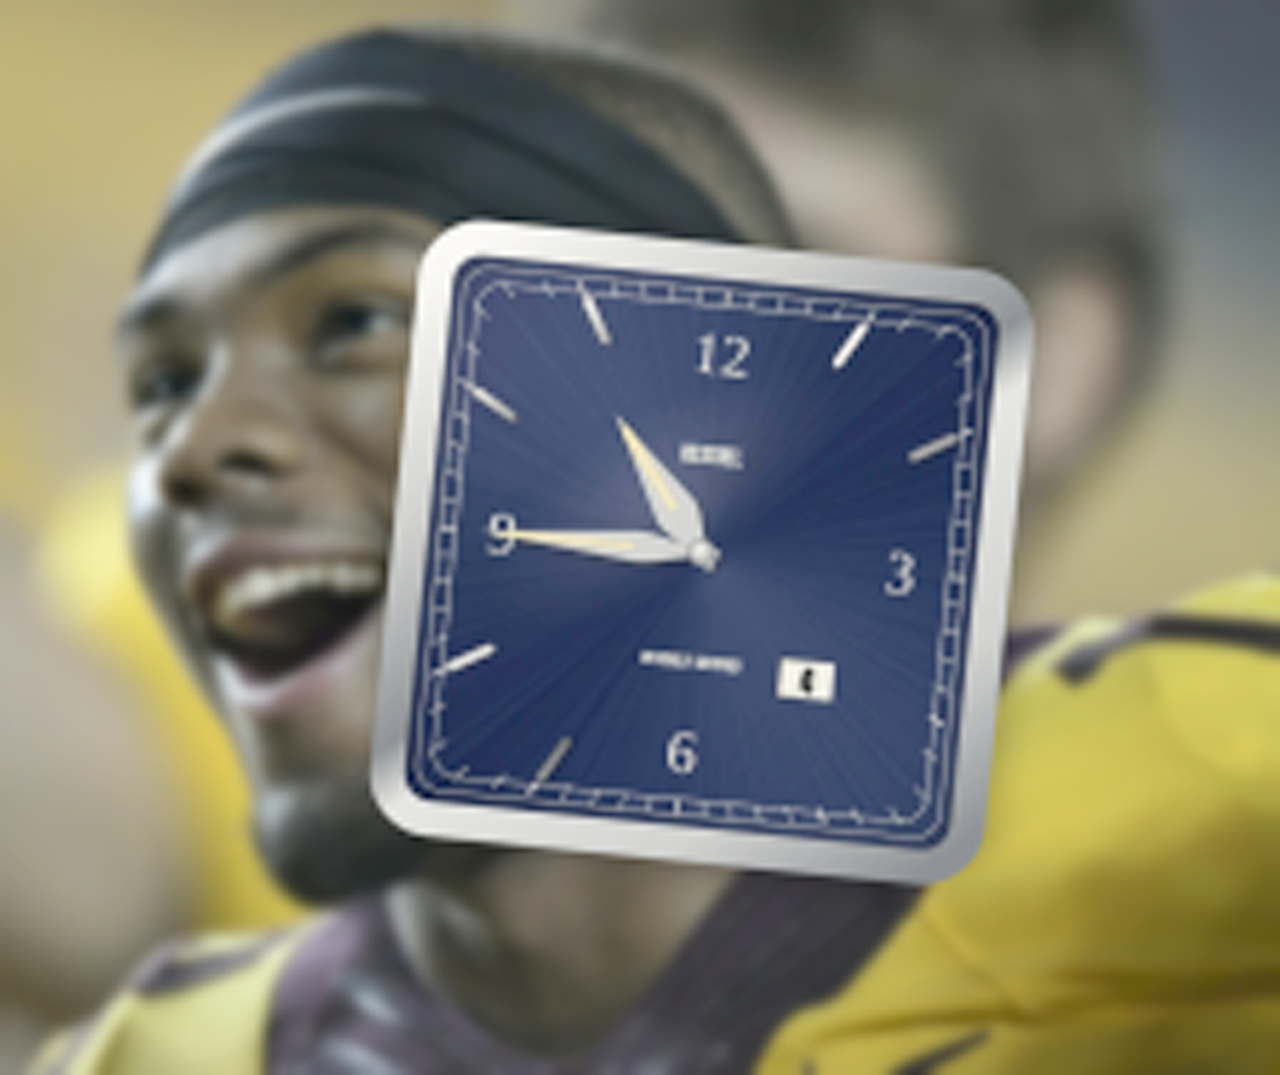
10:45
